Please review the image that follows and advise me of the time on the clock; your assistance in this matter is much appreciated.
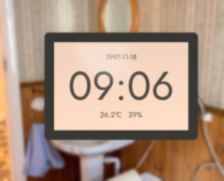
9:06
